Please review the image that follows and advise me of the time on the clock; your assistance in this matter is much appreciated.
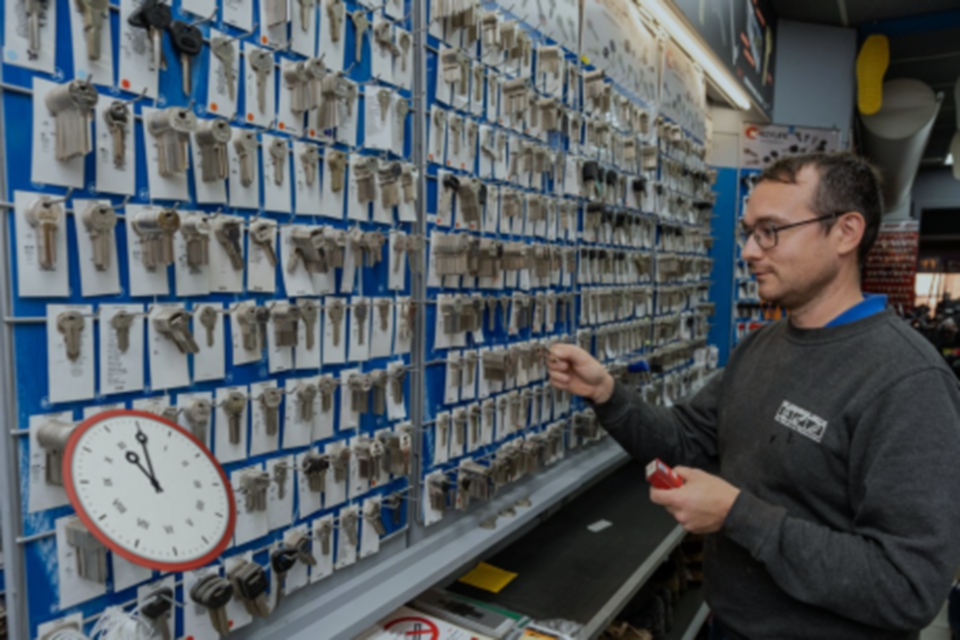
11:00
